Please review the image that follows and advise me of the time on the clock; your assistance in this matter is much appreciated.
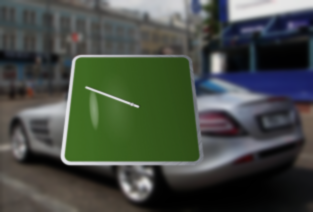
9:49
